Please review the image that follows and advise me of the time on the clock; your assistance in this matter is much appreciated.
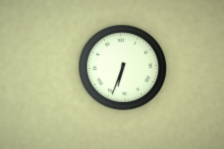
6:34
